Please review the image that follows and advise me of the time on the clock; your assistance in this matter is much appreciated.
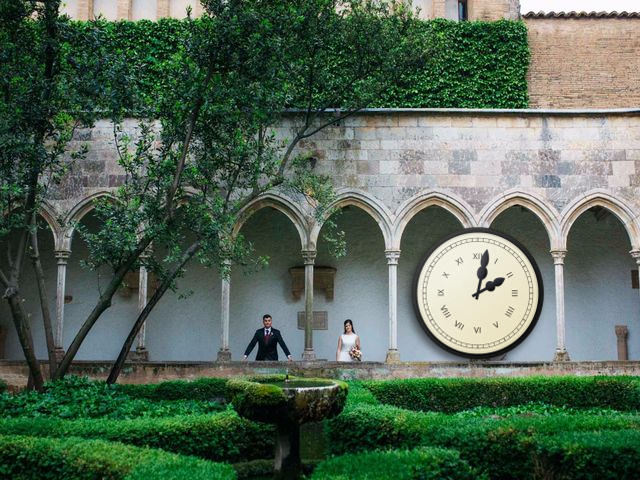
2:02
